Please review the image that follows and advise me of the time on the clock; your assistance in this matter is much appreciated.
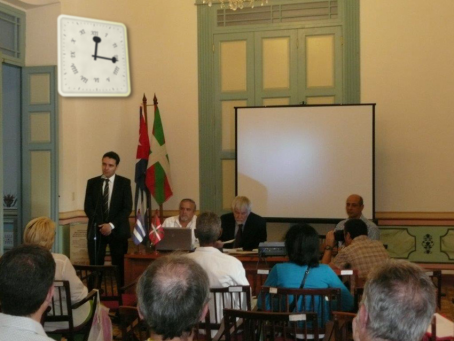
12:16
